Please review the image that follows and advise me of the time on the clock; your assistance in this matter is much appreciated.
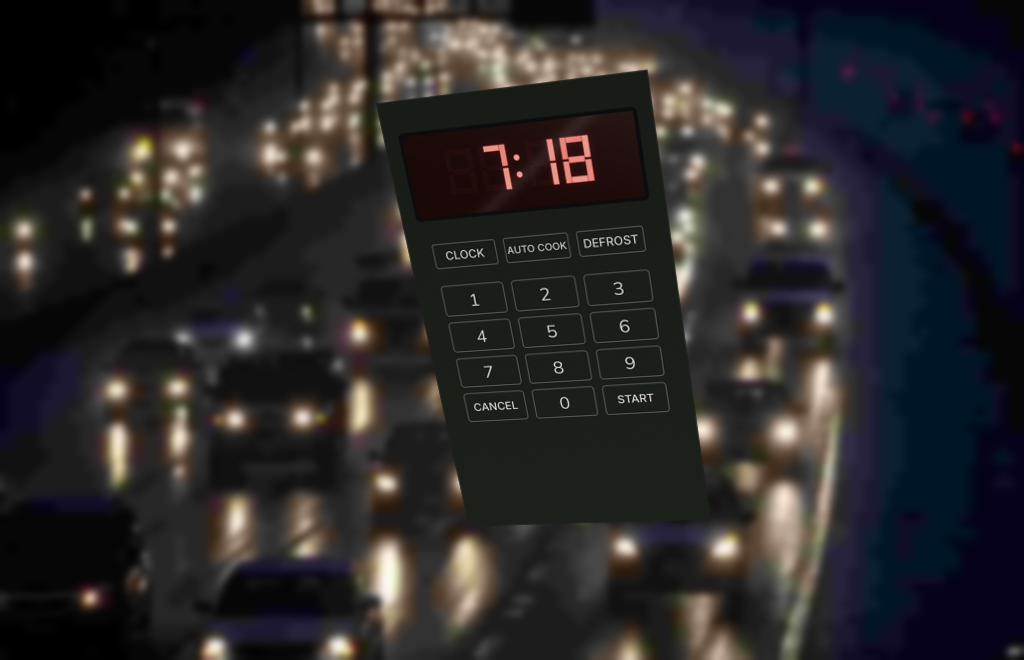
7:18
